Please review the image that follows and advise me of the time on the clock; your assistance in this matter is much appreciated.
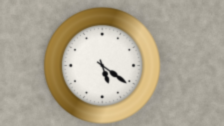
5:21
